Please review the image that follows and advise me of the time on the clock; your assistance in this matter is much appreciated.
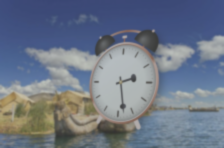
2:28
